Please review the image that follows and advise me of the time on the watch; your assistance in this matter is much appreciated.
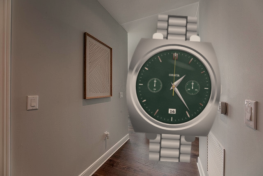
1:24
